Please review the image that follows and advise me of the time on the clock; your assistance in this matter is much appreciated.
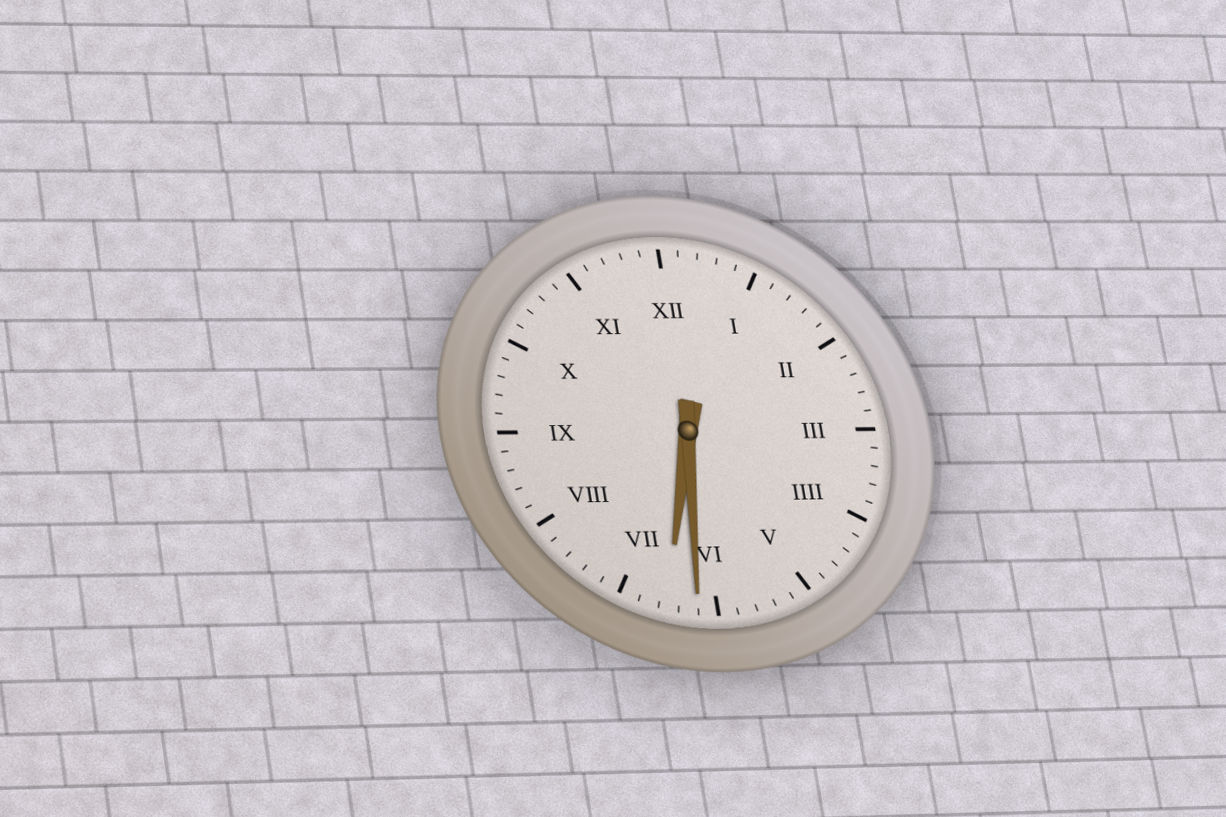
6:31
